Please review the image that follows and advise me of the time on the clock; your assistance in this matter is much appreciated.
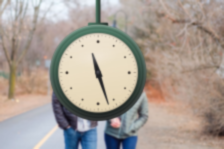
11:27
